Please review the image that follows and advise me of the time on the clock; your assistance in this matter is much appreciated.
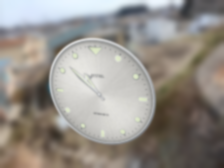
10:52
